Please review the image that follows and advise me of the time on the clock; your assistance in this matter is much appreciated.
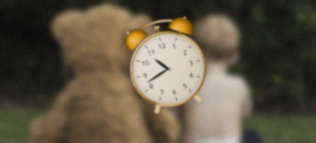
10:42
